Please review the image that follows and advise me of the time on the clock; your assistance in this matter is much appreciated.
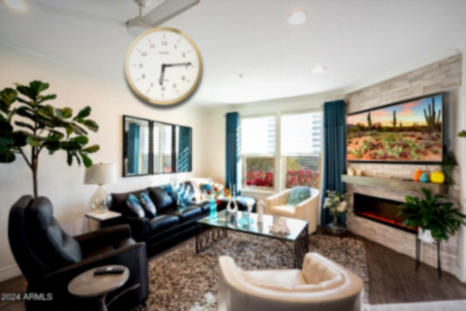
6:14
